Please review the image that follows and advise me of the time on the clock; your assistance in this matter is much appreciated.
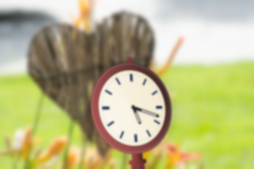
5:18
